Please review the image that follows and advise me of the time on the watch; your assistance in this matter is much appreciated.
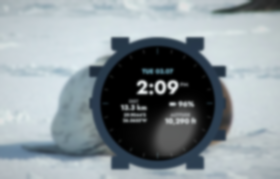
2:09
